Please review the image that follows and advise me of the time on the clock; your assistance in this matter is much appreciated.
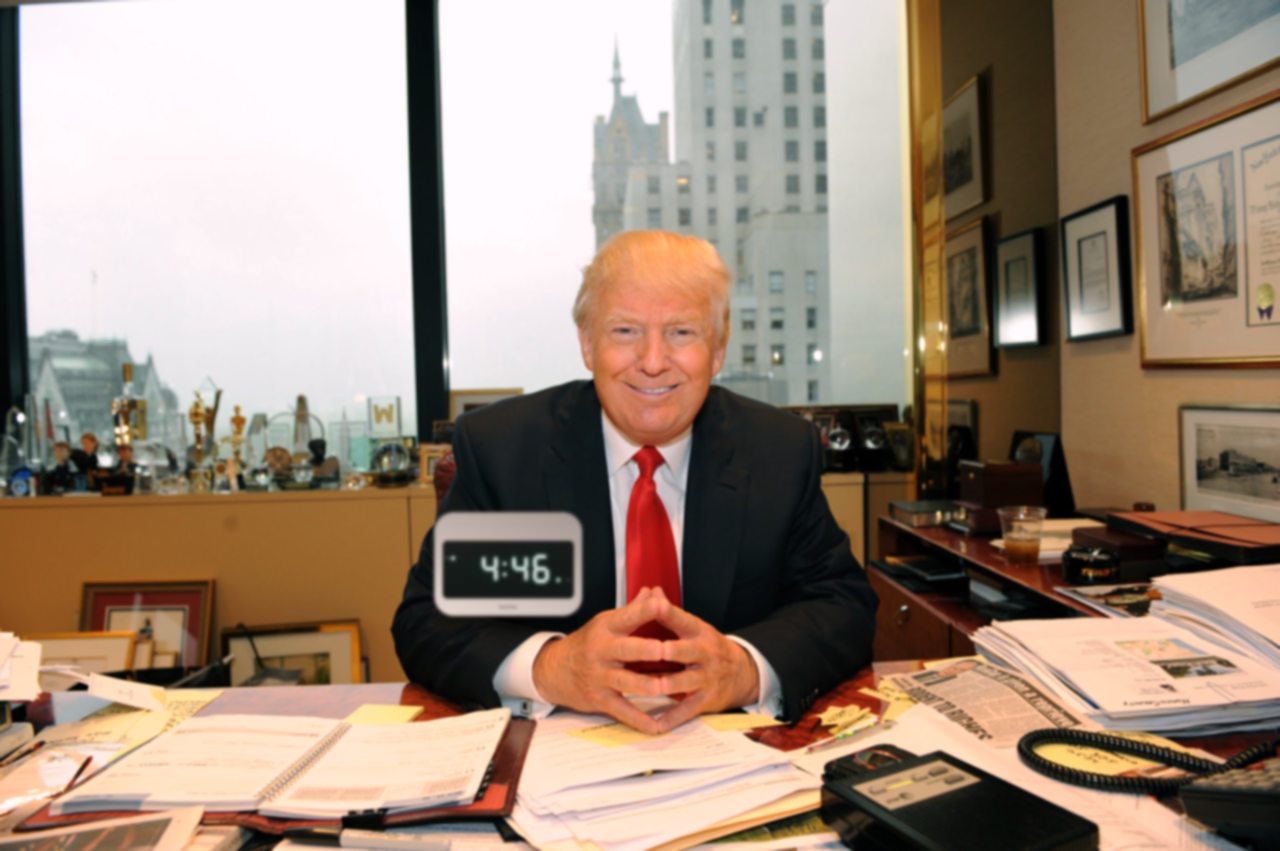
4:46
